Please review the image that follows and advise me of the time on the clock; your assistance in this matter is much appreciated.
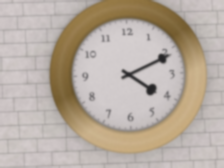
4:11
